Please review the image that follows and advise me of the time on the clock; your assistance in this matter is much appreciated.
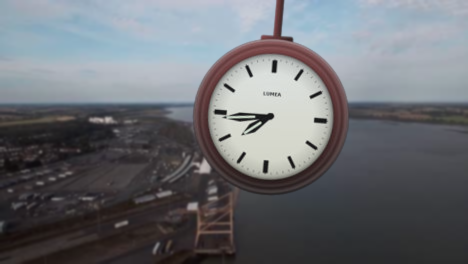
7:44
